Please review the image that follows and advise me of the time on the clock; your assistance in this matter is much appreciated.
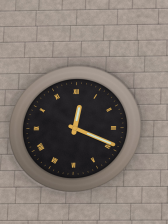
12:19
